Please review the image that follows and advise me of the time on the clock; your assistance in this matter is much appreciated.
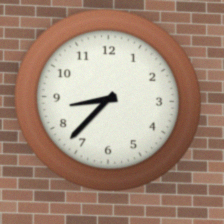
8:37
